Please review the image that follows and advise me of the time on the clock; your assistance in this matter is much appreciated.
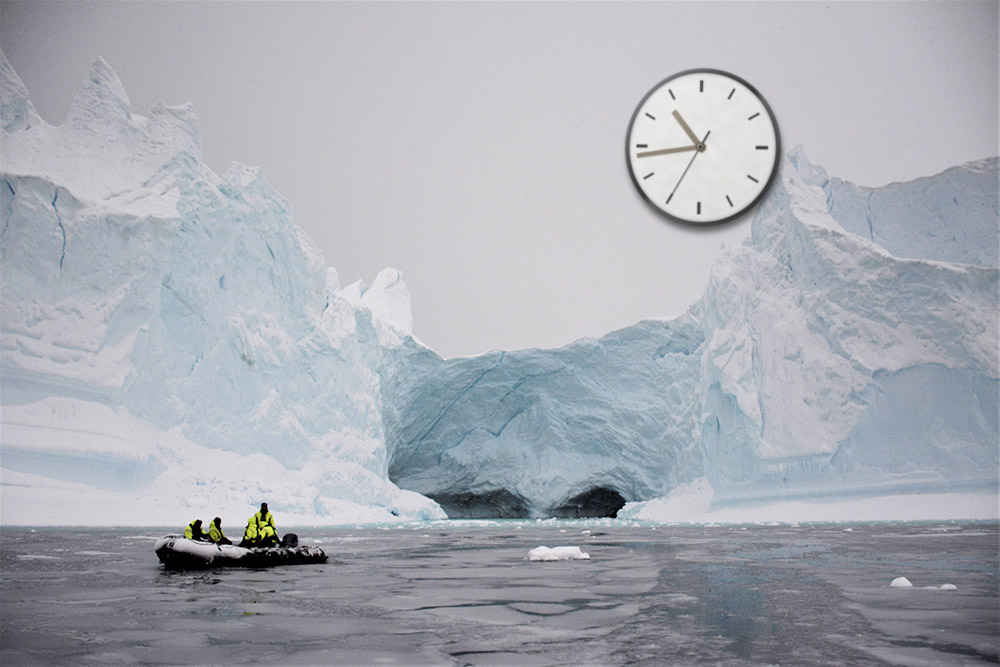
10:43:35
